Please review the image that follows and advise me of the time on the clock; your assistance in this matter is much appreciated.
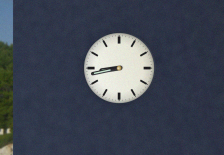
8:43
